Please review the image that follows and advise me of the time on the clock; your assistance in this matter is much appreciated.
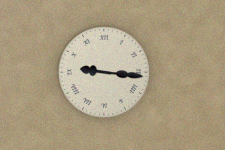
9:16
